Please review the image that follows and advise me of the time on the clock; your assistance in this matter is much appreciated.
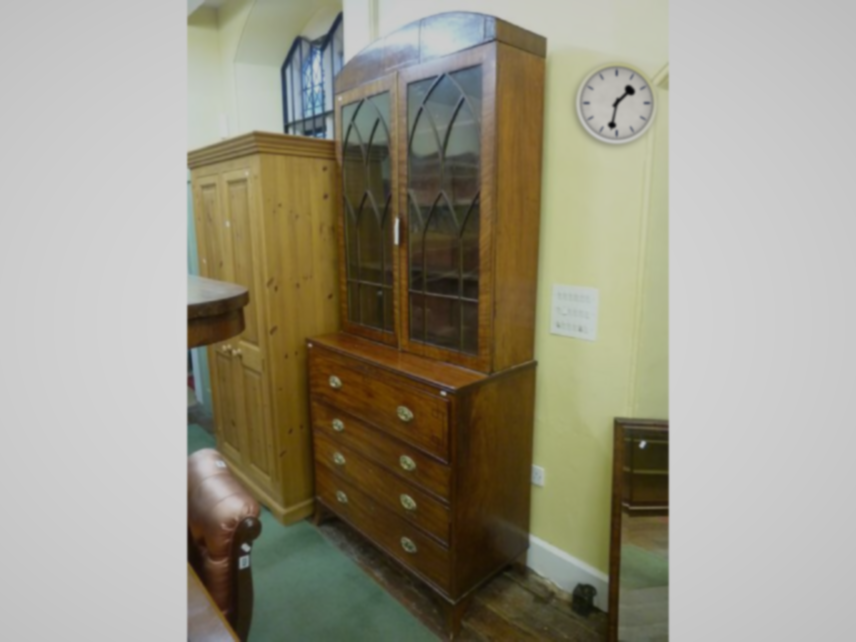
1:32
